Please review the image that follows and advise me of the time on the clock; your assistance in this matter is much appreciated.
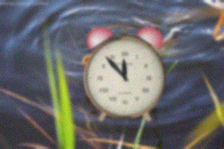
11:53
